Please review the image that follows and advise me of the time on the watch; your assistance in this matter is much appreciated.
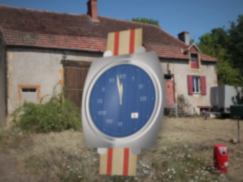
11:58
